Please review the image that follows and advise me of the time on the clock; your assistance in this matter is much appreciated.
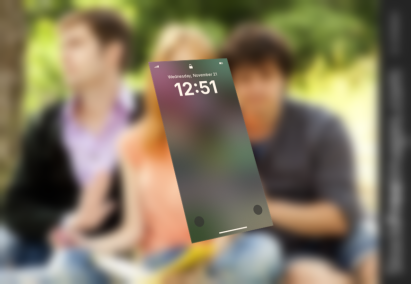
12:51
